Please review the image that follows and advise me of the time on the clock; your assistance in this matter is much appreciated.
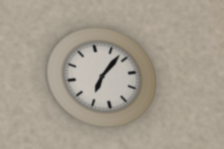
7:08
